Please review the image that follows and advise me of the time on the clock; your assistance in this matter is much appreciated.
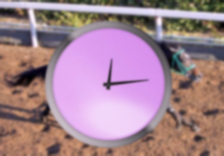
12:14
